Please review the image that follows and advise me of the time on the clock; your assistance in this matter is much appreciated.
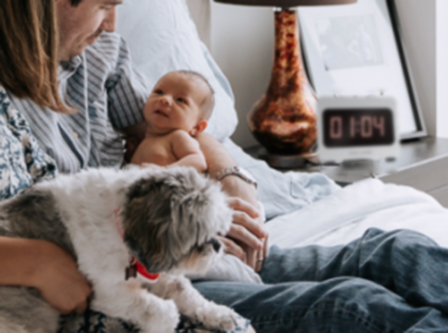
1:04
